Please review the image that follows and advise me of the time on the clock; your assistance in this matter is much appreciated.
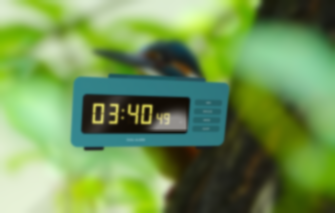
3:40
